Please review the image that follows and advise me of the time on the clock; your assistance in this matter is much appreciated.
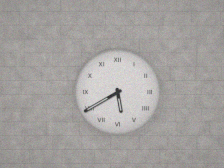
5:40
